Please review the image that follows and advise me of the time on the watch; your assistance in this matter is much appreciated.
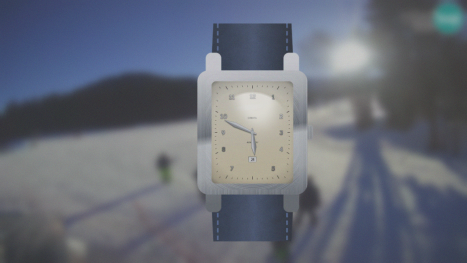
5:49
